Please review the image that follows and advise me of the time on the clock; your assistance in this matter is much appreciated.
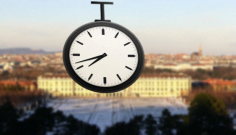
7:42
